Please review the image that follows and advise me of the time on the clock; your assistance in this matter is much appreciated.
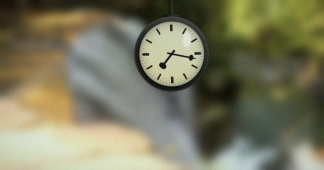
7:17
